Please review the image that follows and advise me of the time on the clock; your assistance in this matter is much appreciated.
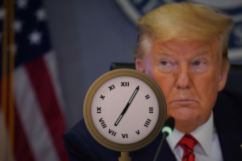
7:05
